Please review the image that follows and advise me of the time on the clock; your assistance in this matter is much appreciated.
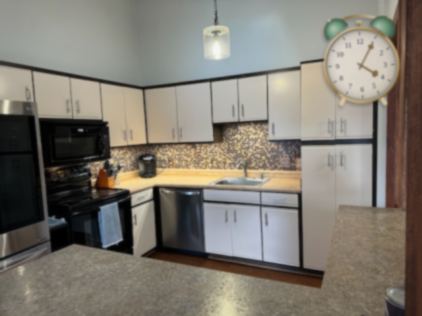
4:05
